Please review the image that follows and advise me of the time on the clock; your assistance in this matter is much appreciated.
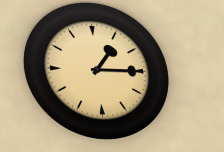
1:15
